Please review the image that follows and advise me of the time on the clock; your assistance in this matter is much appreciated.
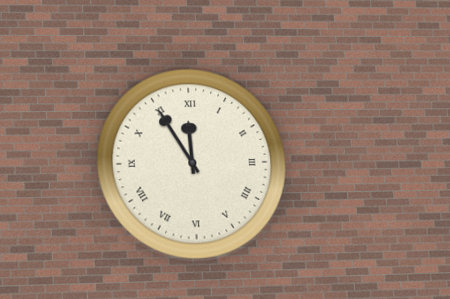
11:55
